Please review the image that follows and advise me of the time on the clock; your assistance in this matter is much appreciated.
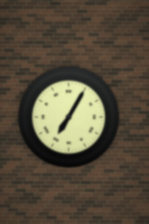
7:05
